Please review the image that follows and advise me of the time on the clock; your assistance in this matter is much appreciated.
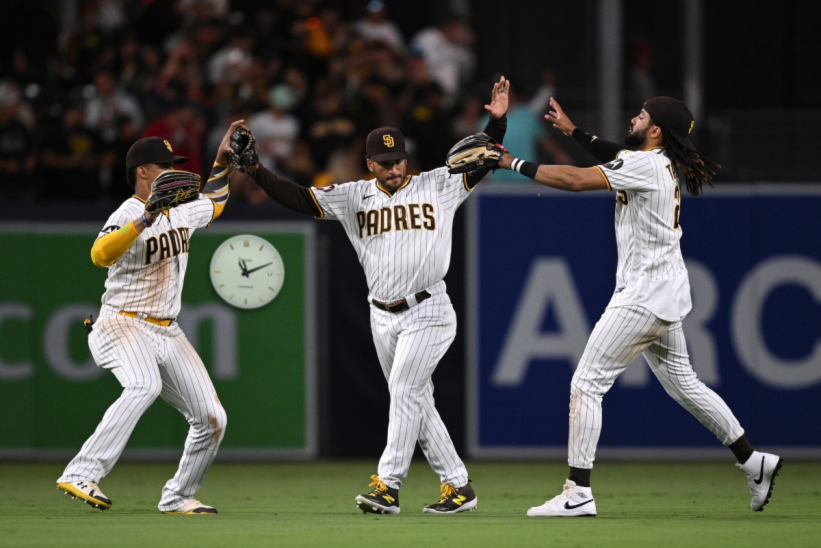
11:11
